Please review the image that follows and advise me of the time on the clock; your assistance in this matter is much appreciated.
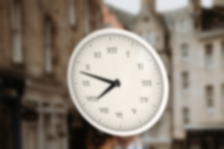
7:48
